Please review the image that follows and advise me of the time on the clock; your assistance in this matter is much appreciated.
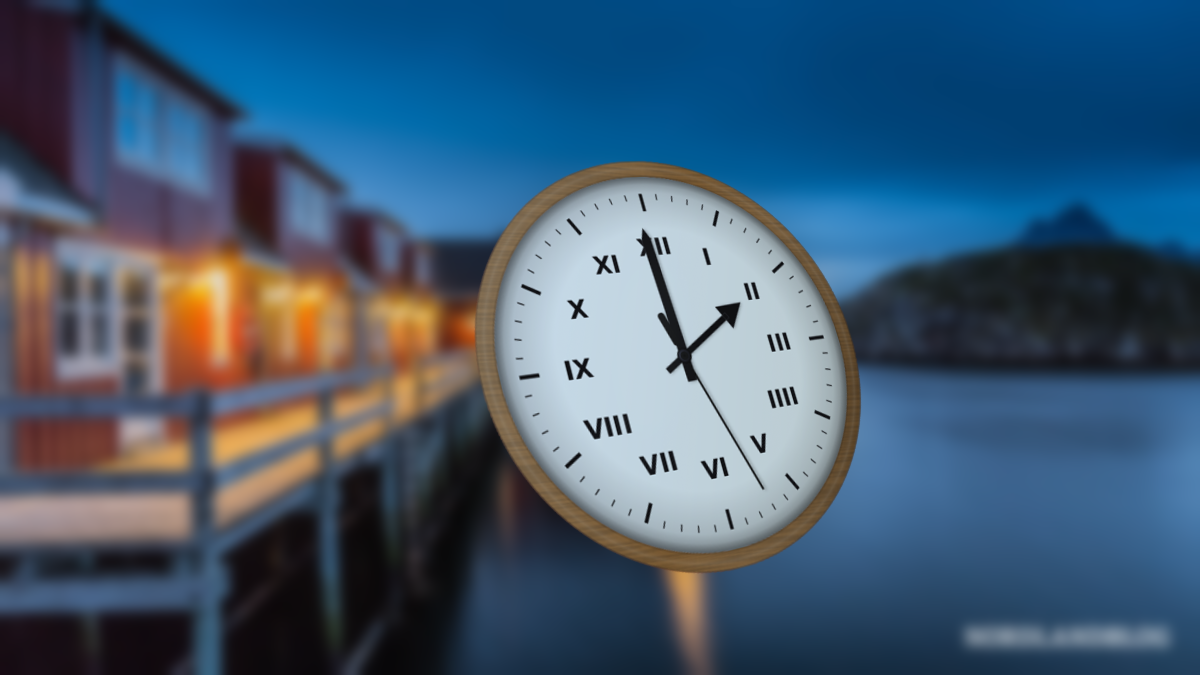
1:59:27
